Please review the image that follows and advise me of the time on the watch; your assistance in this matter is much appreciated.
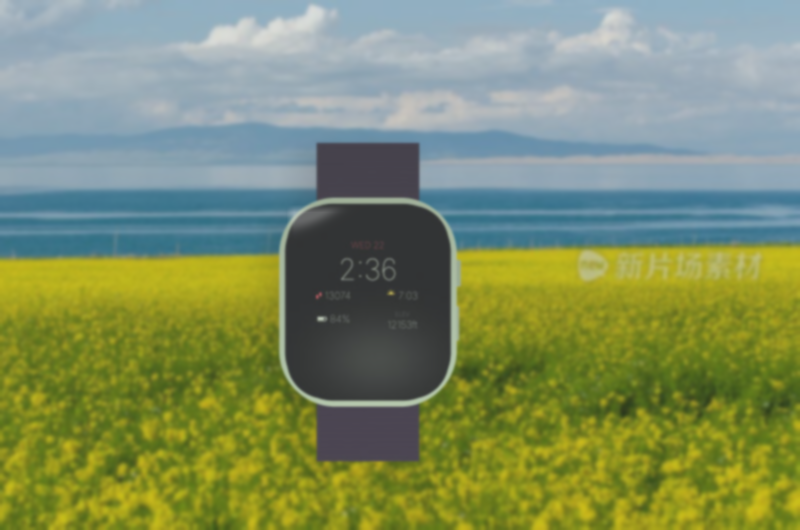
2:36
